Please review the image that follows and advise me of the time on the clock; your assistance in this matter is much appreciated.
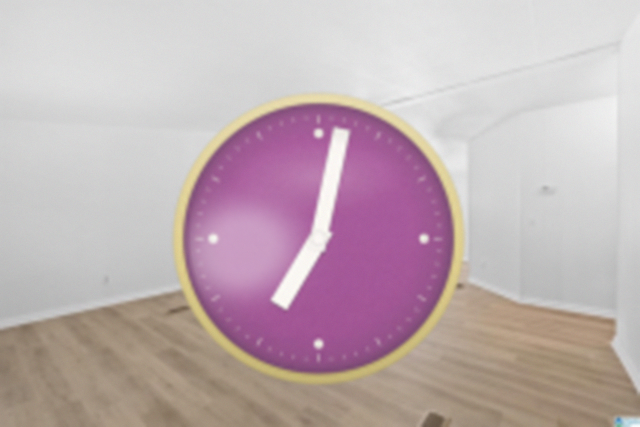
7:02
